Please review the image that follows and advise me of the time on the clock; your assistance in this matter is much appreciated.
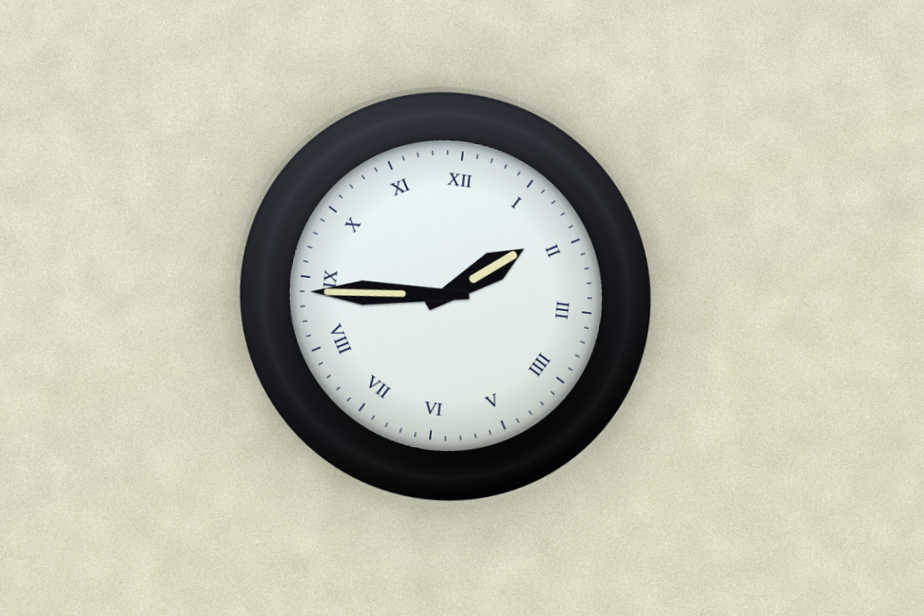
1:44
